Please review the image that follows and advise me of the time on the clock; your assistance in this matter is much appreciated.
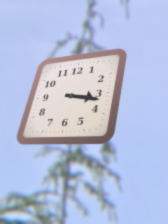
3:17
